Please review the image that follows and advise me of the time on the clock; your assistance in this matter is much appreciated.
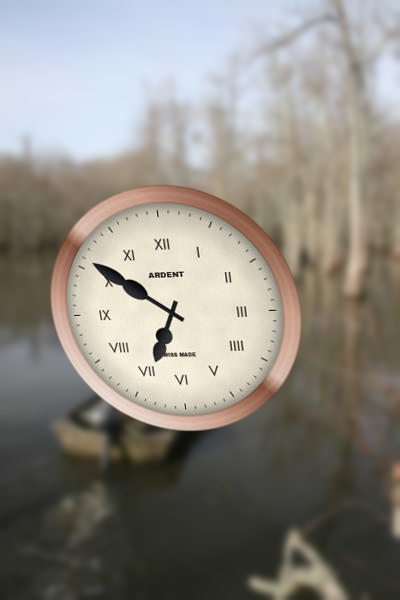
6:51
